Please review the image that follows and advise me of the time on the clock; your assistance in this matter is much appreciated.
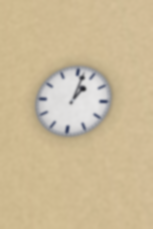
1:02
